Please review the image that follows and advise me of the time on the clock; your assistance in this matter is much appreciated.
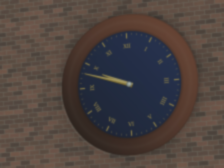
9:48
